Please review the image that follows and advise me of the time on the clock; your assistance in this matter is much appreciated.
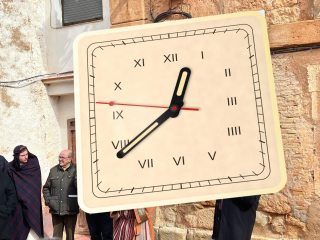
12:38:47
